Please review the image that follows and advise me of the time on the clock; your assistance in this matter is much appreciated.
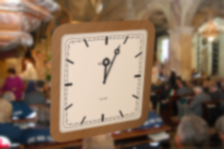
12:04
